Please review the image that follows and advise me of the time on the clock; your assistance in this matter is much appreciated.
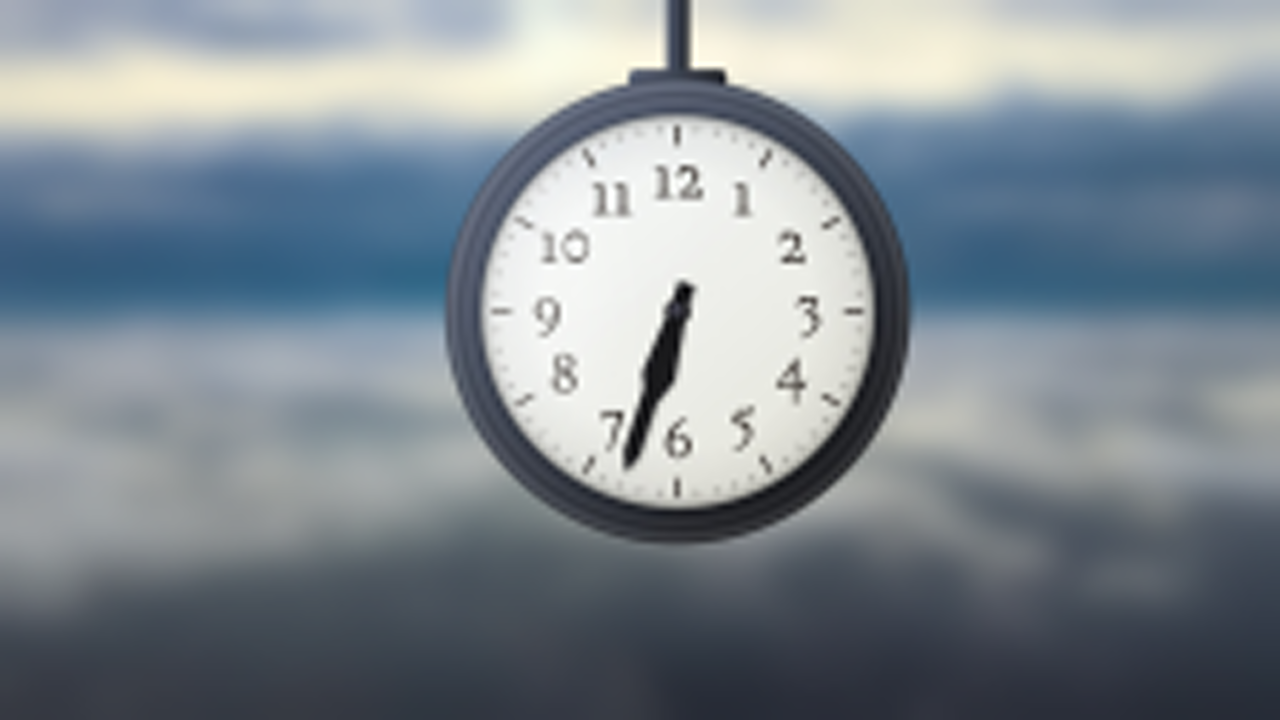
6:33
